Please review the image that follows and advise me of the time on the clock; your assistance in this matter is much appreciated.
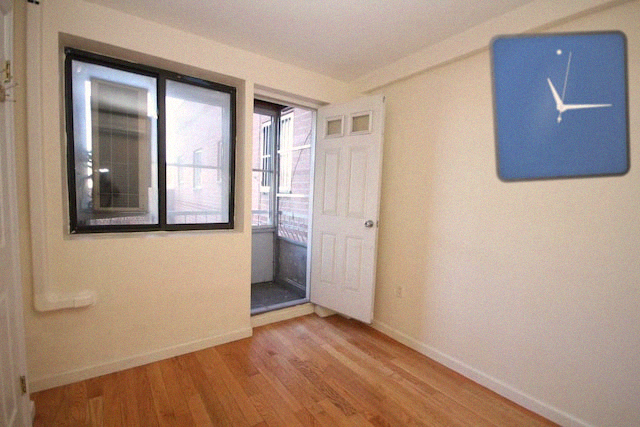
11:15:02
